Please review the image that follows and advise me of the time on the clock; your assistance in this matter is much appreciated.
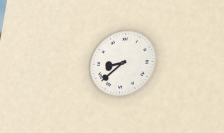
8:38
